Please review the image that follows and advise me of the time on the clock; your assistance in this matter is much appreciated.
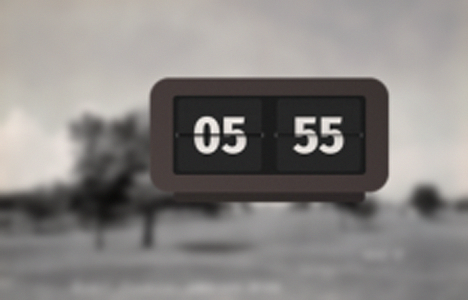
5:55
